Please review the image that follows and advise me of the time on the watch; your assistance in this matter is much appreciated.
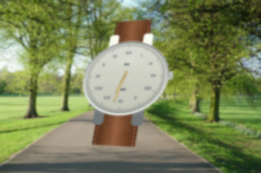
6:32
